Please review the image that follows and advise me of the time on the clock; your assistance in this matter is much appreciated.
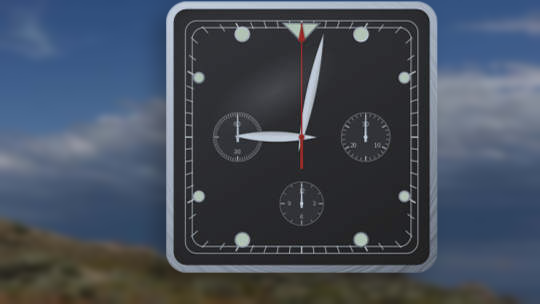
9:02
